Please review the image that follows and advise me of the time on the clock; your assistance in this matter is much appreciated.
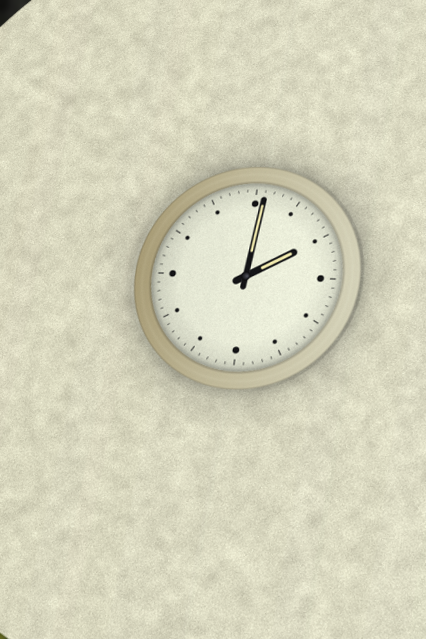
2:01
